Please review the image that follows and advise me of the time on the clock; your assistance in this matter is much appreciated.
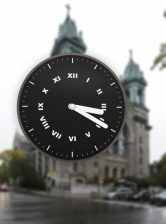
3:20
